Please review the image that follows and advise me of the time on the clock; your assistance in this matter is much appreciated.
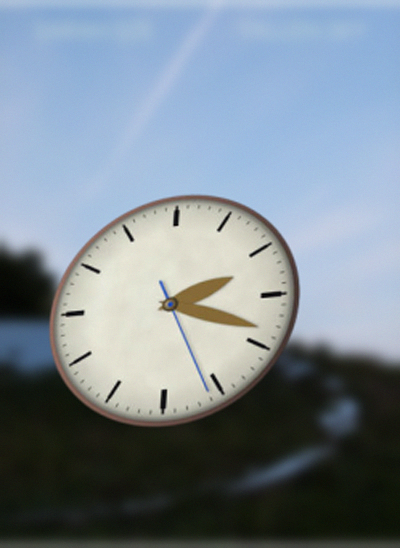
2:18:26
